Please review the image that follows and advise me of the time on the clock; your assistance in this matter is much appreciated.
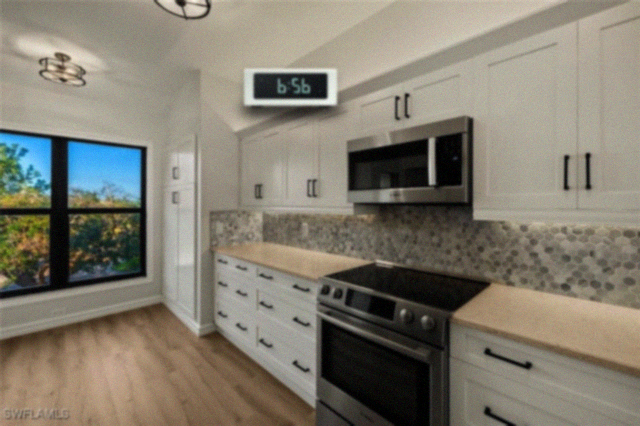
6:56
